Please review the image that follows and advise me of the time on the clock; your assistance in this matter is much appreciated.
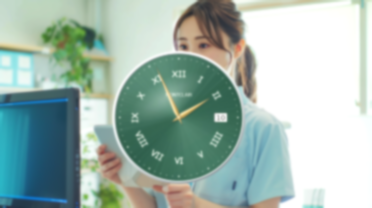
1:56
